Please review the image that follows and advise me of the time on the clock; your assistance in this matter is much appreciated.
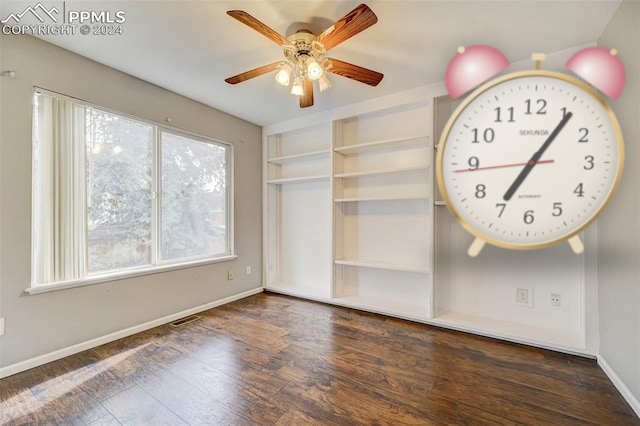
7:05:44
